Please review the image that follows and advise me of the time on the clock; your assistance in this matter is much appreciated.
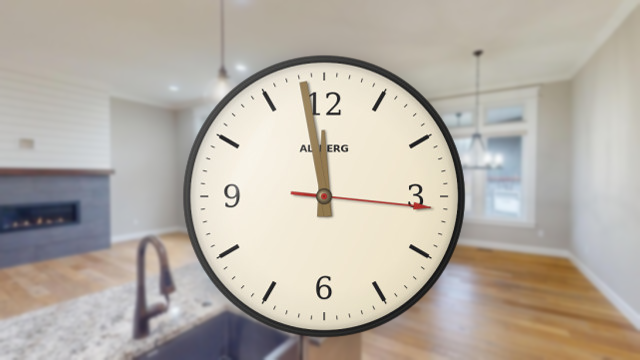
11:58:16
